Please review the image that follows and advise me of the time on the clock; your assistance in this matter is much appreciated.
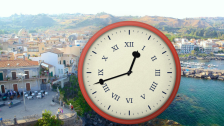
12:42
